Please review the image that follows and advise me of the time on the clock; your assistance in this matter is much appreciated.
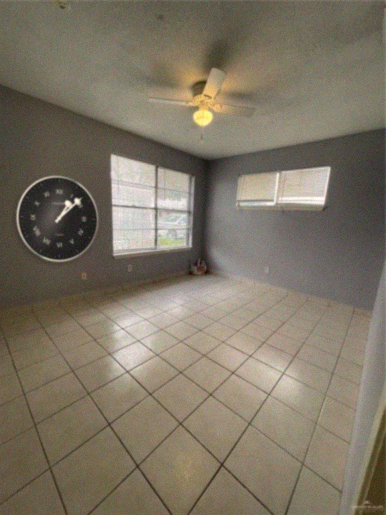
1:08
